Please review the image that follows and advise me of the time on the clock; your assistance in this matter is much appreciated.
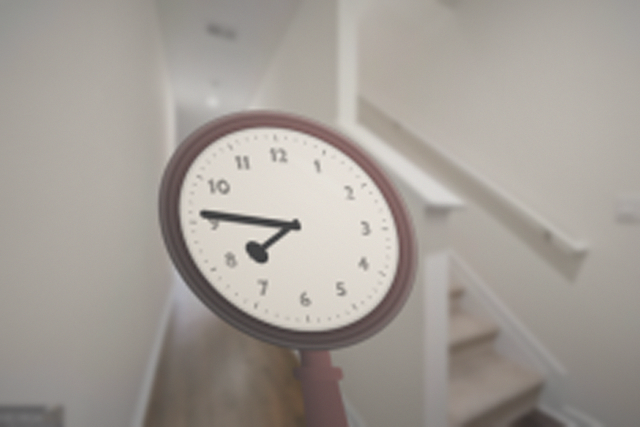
7:46
